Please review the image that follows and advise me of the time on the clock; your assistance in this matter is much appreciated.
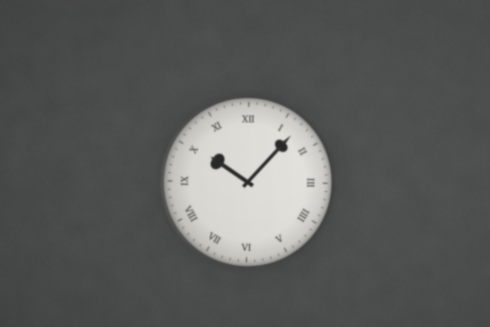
10:07
